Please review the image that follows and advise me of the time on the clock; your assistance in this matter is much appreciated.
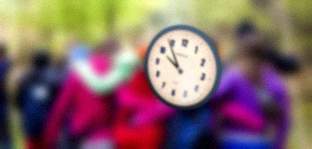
9:54
